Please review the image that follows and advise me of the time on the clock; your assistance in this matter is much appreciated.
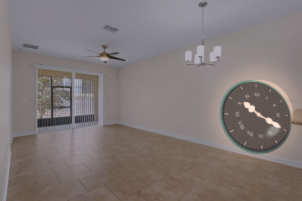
10:20
